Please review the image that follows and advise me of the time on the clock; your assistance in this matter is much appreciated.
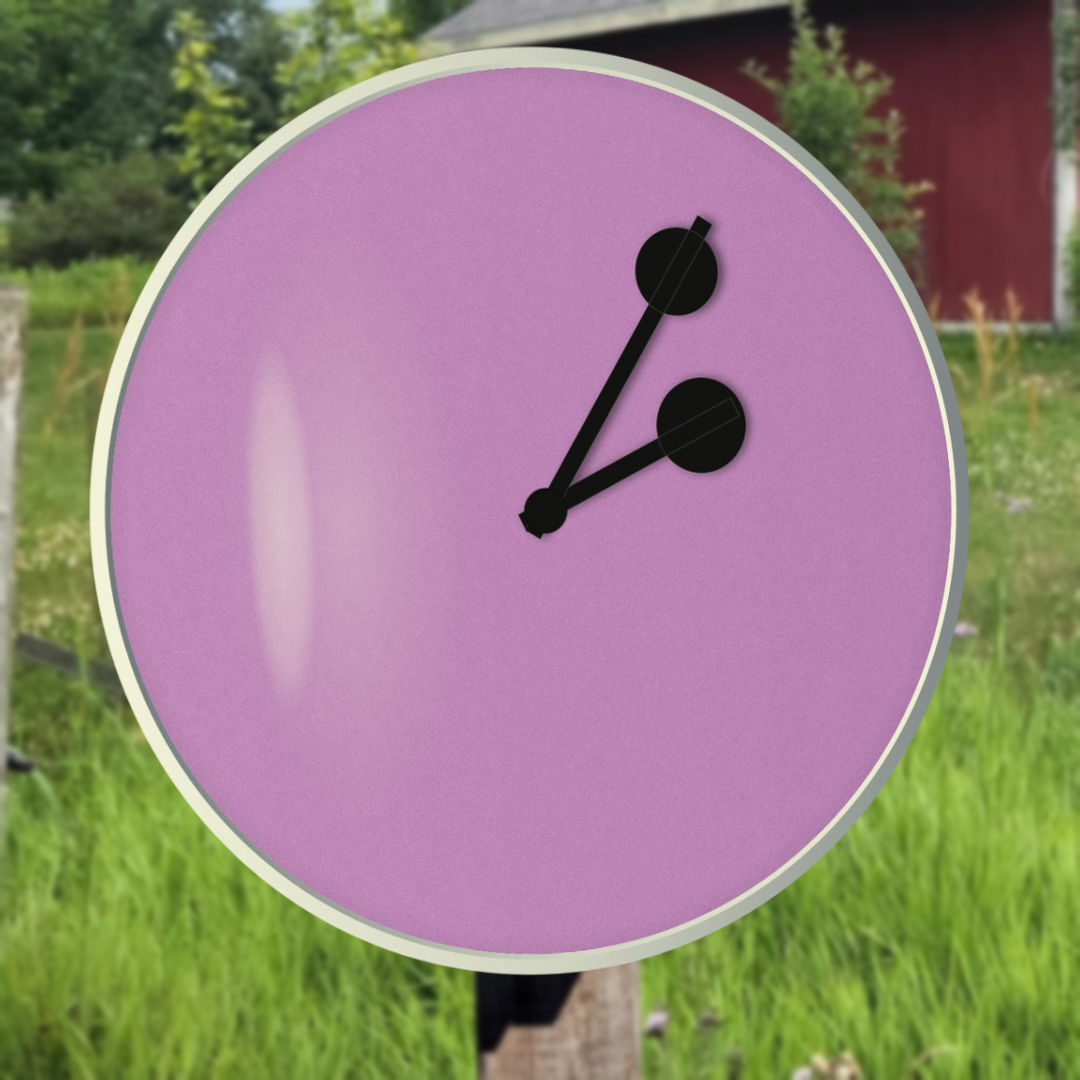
2:05
